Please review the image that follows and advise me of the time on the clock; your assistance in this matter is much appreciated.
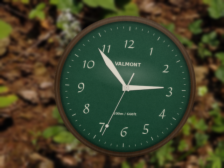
2:53:34
